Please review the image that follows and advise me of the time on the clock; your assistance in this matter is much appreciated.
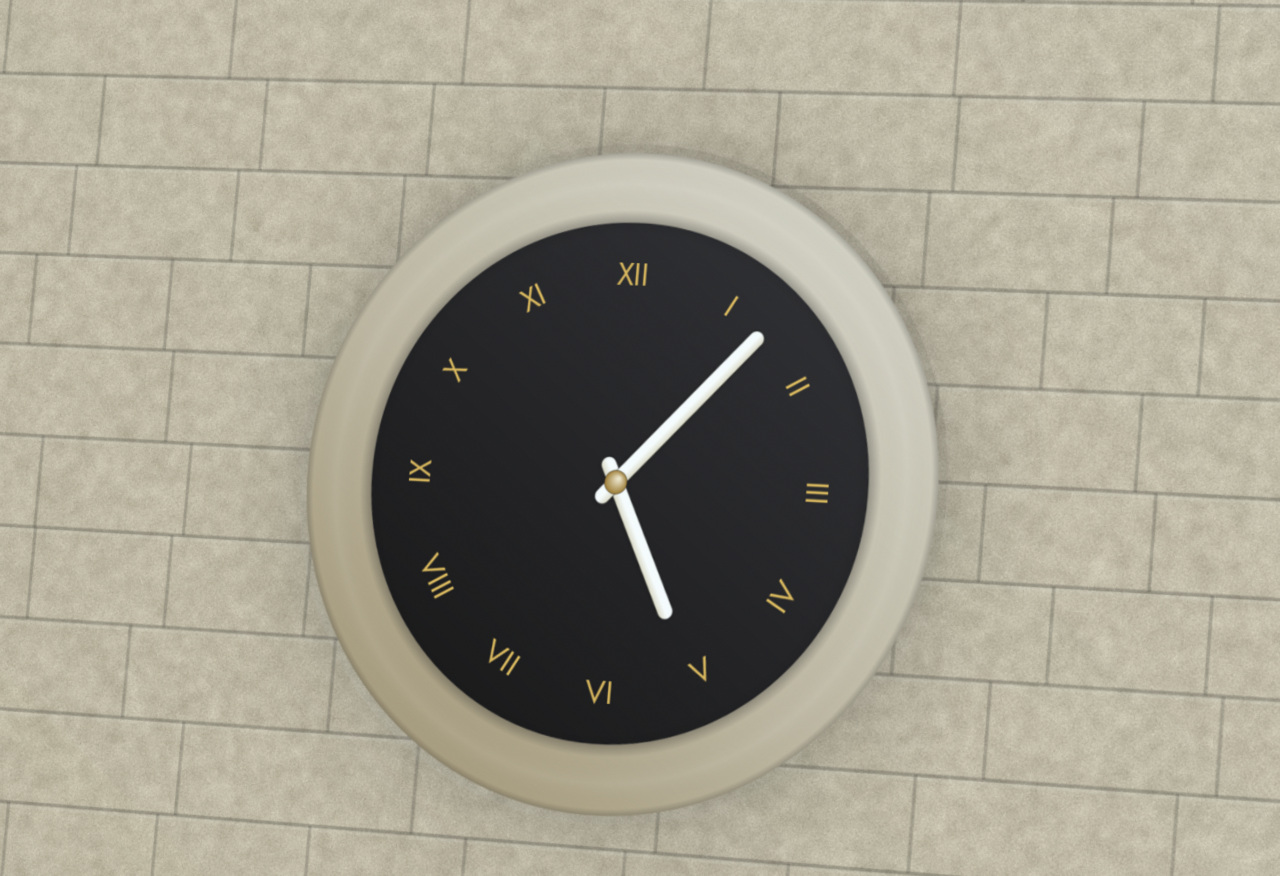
5:07
